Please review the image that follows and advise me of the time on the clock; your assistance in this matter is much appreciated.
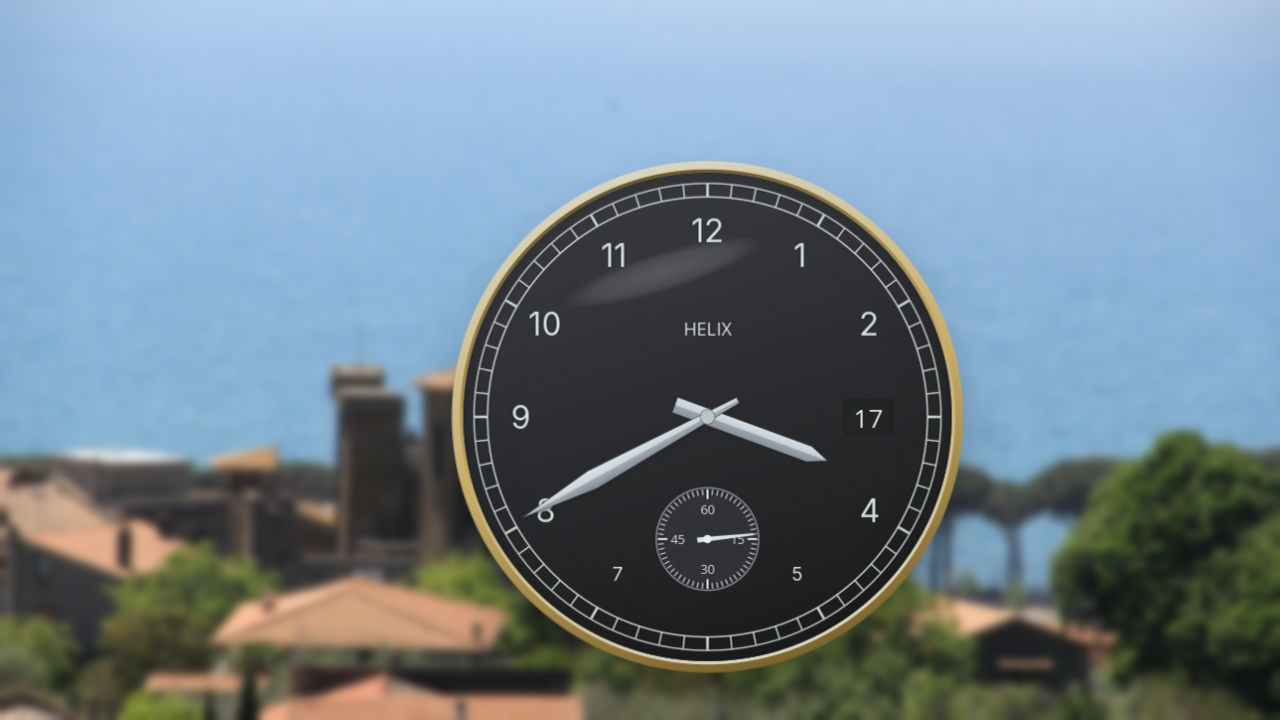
3:40:14
